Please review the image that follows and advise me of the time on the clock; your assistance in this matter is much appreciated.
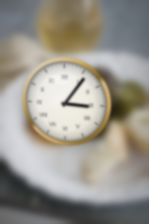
3:06
